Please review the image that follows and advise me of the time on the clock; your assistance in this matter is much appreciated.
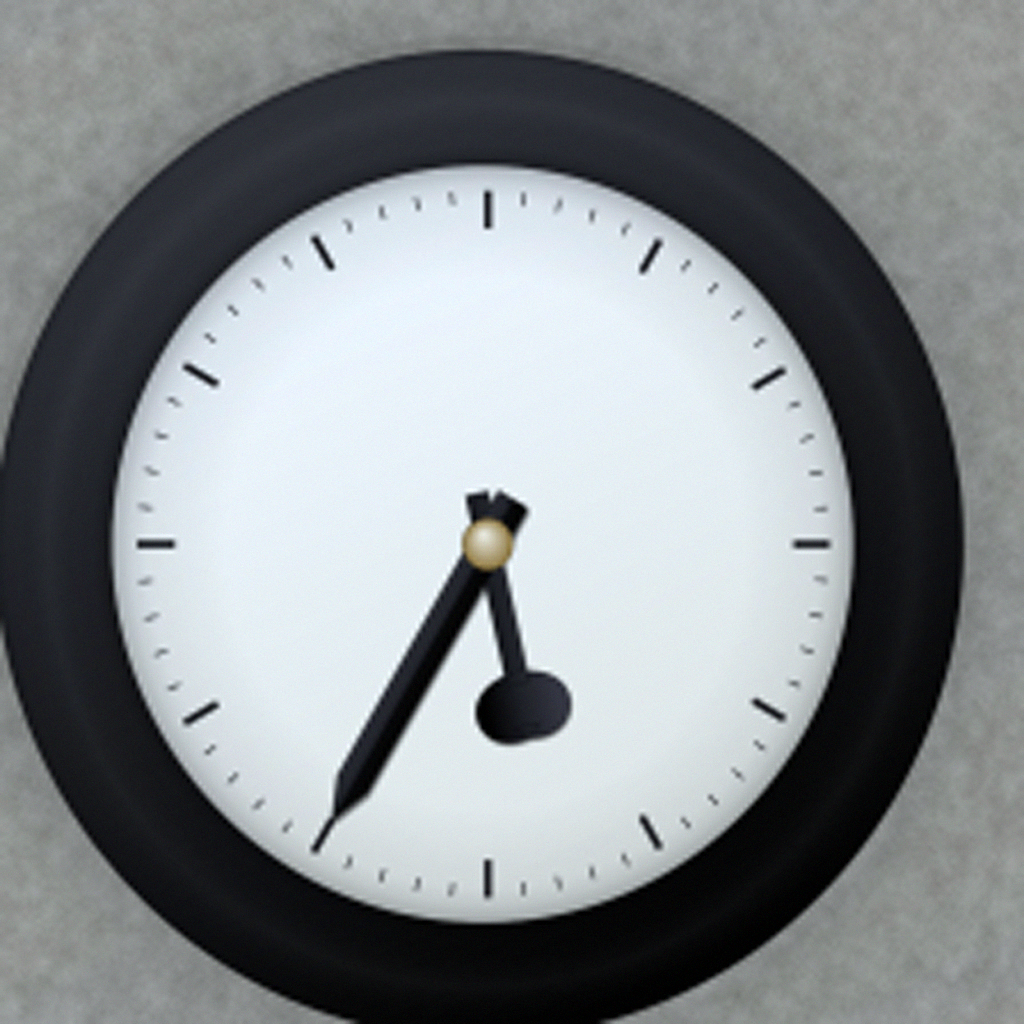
5:35
